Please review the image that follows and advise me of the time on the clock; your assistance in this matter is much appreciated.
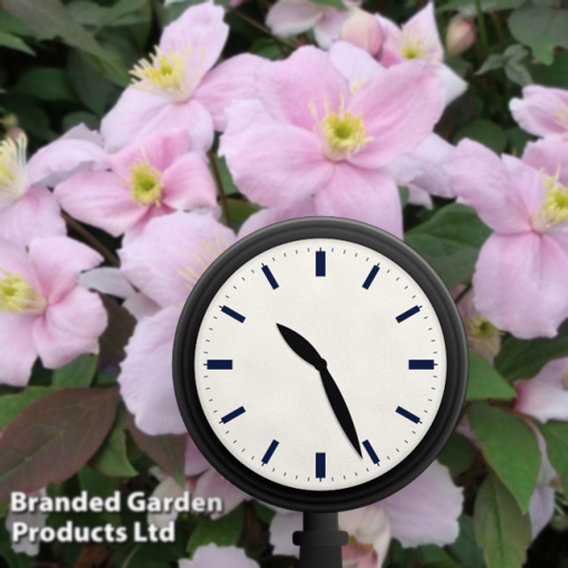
10:26
